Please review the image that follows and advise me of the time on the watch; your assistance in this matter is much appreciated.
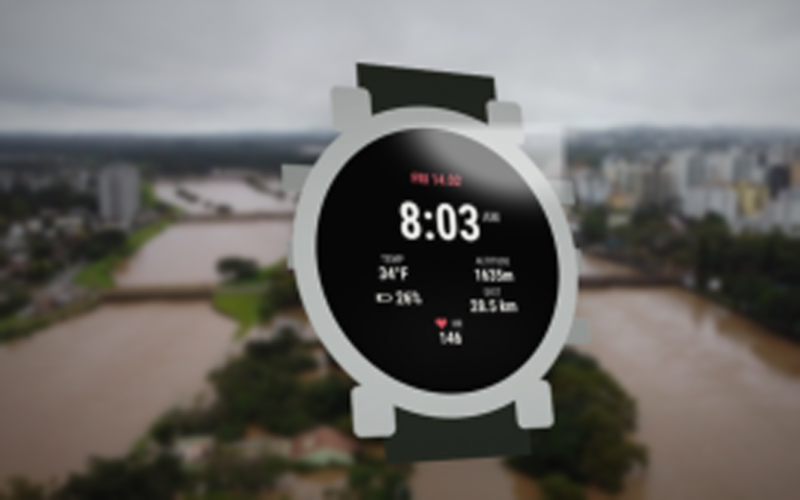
8:03
